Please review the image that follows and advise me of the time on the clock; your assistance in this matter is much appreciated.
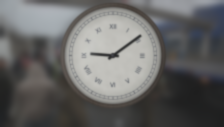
9:09
